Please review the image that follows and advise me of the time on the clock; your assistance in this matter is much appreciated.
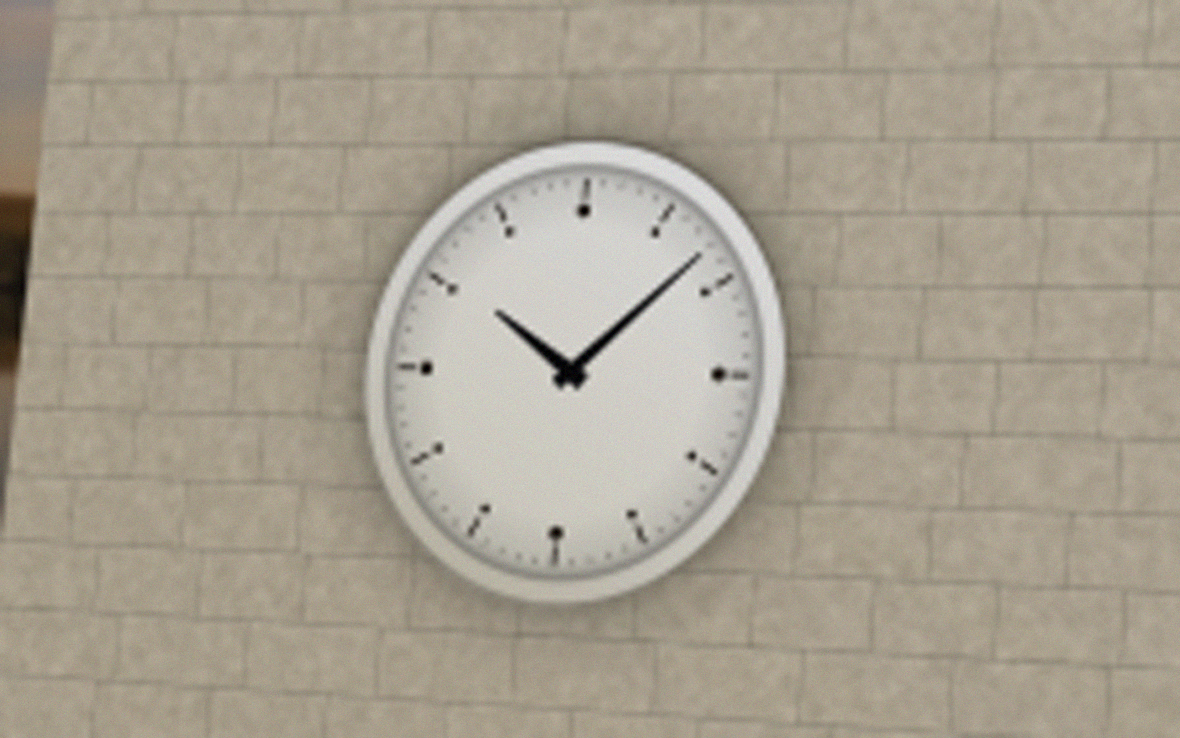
10:08
